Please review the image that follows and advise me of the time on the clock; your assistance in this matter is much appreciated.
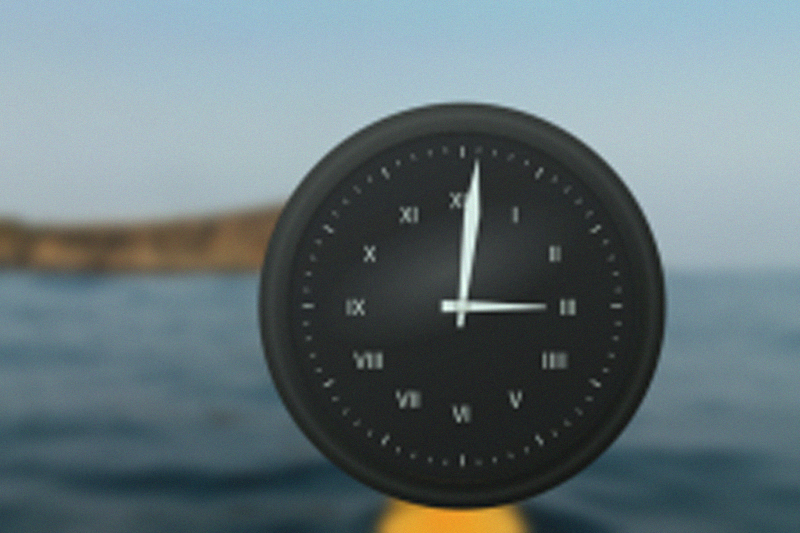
3:01
